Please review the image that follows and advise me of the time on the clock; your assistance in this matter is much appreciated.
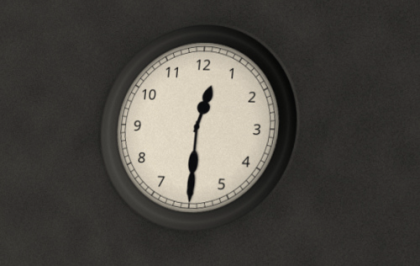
12:30
